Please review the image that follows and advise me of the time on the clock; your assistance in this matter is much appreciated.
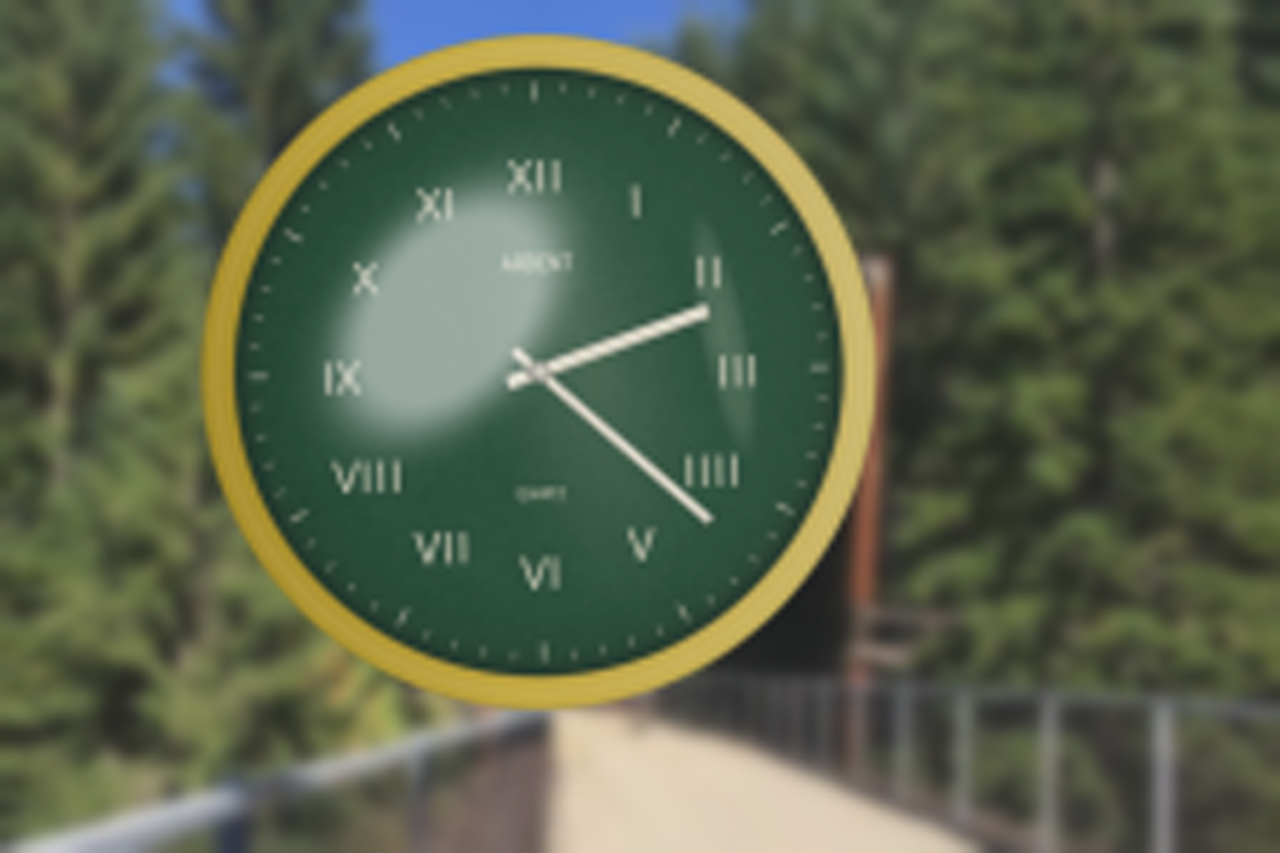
2:22
